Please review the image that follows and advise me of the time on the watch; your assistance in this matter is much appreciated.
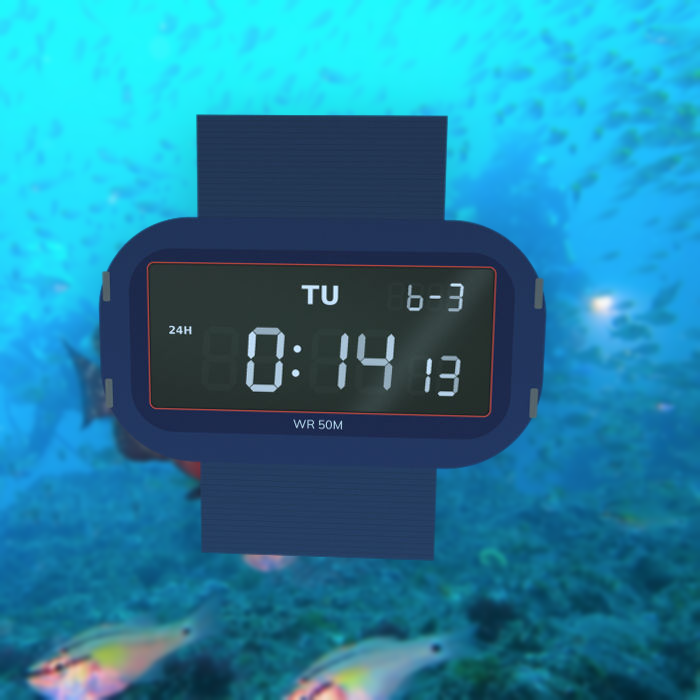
0:14:13
